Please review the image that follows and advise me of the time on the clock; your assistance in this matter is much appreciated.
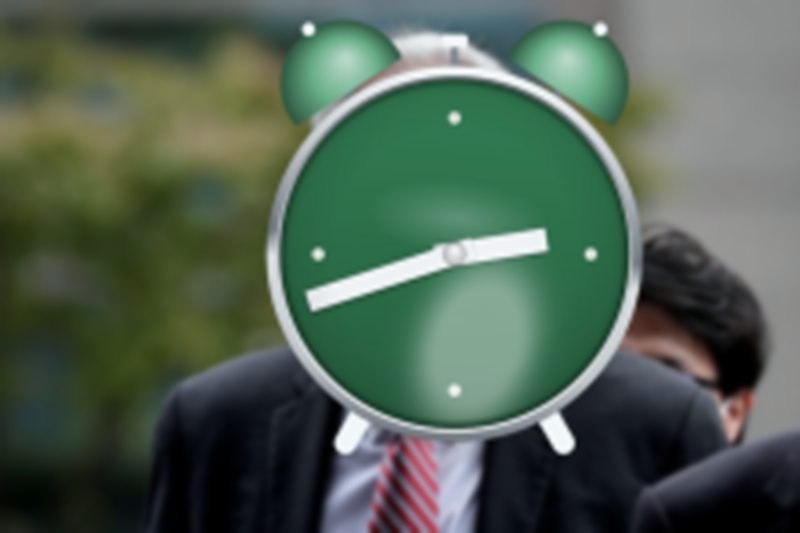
2:42
